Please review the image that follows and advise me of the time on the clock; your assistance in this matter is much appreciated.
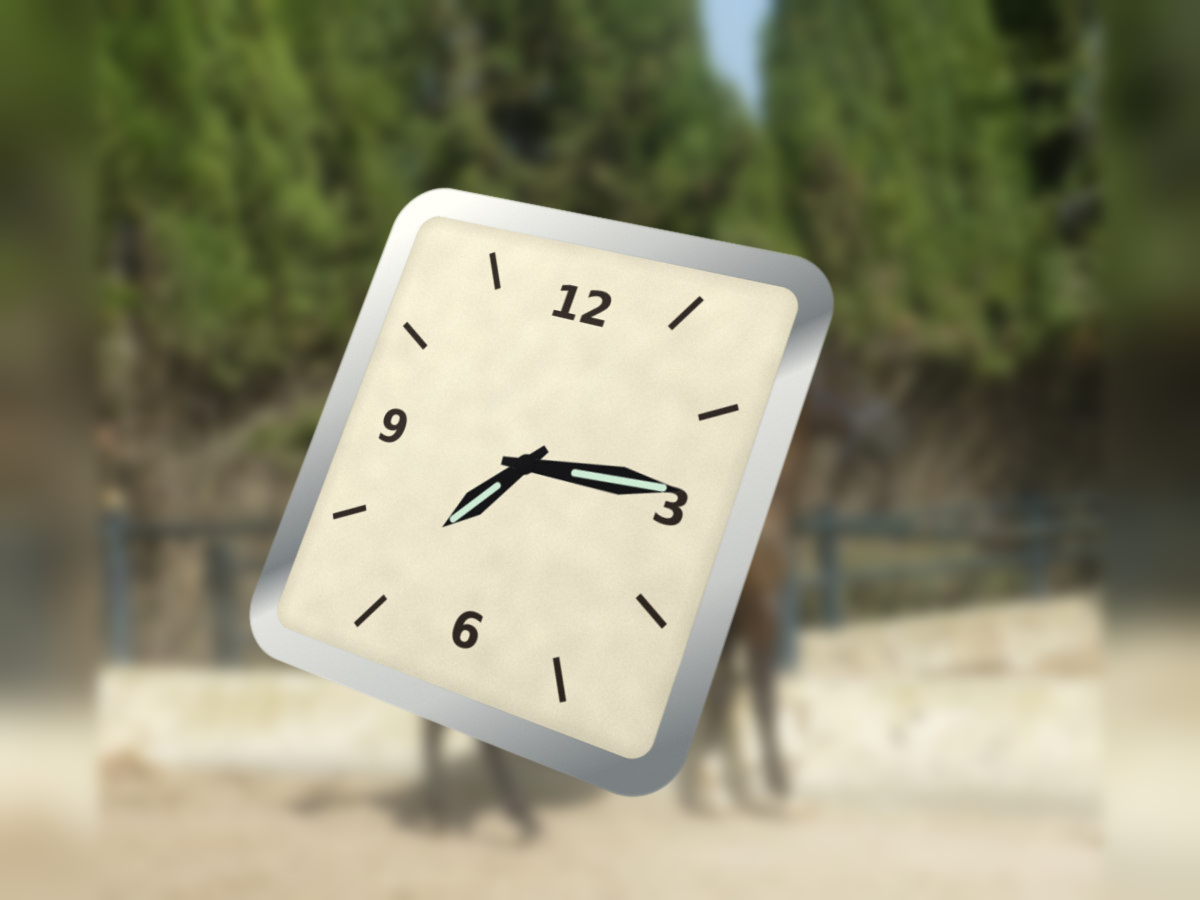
7:14
